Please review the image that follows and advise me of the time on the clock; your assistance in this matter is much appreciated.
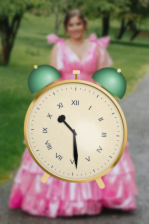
10:29
